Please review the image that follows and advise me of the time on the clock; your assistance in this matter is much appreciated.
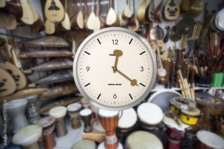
12:21
